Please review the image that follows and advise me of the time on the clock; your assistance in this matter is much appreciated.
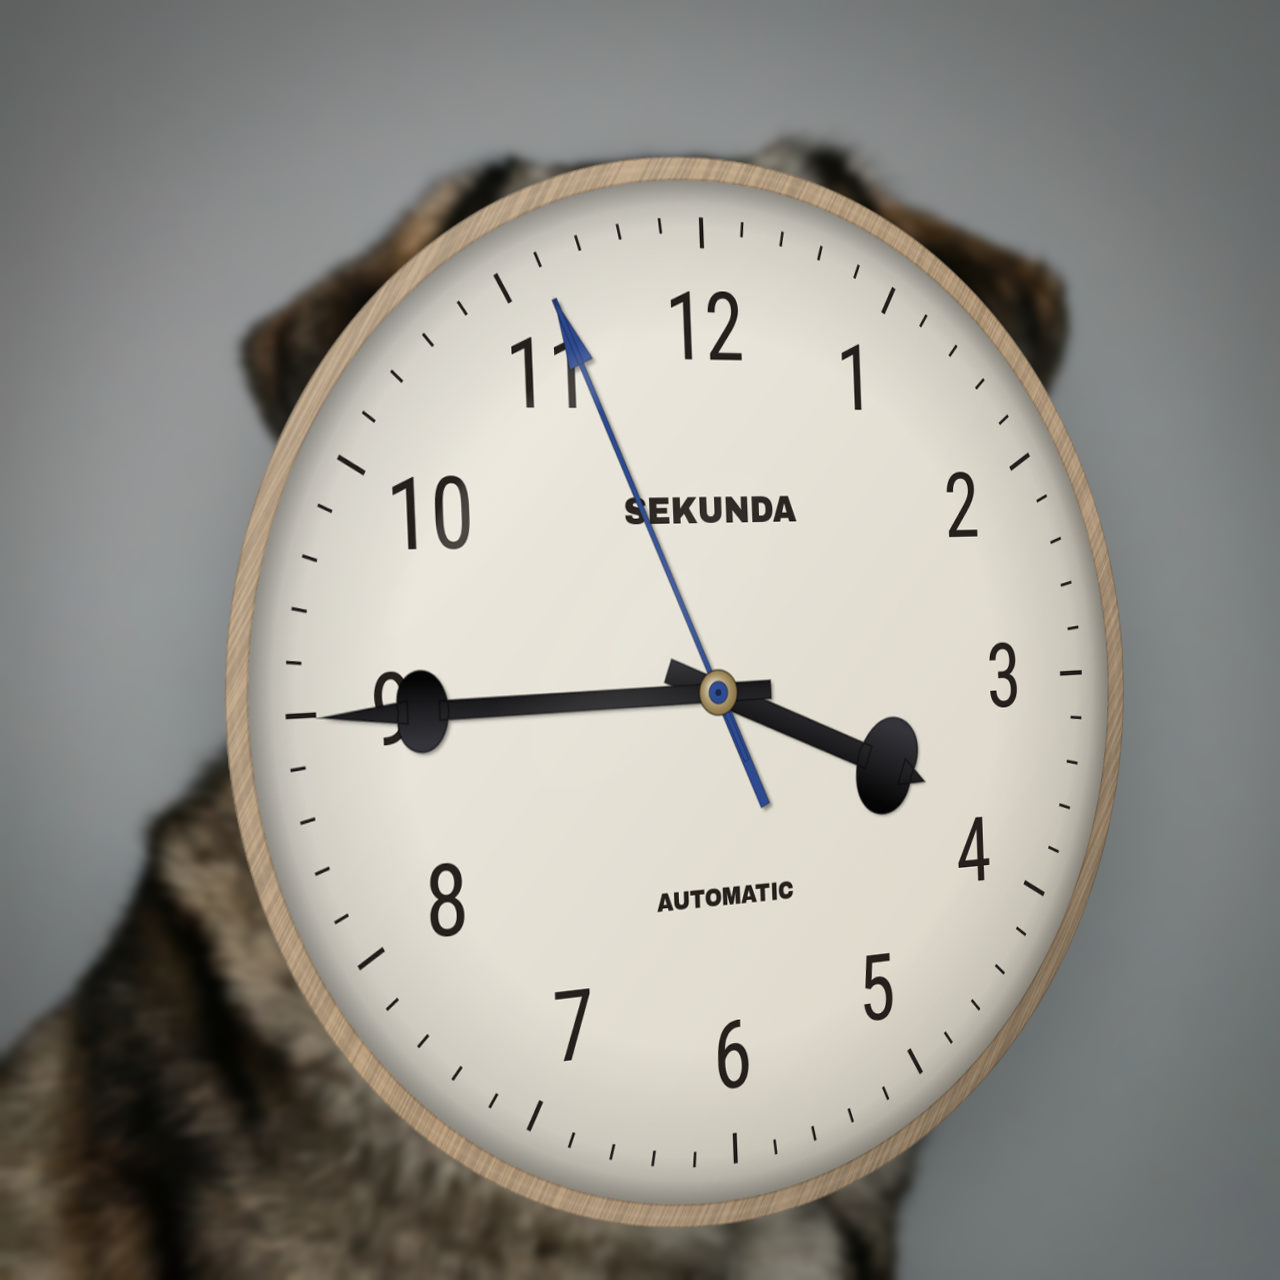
3:44:56
